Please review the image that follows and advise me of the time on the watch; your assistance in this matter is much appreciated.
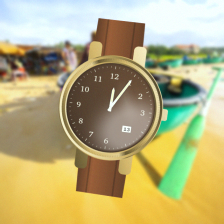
12:05
